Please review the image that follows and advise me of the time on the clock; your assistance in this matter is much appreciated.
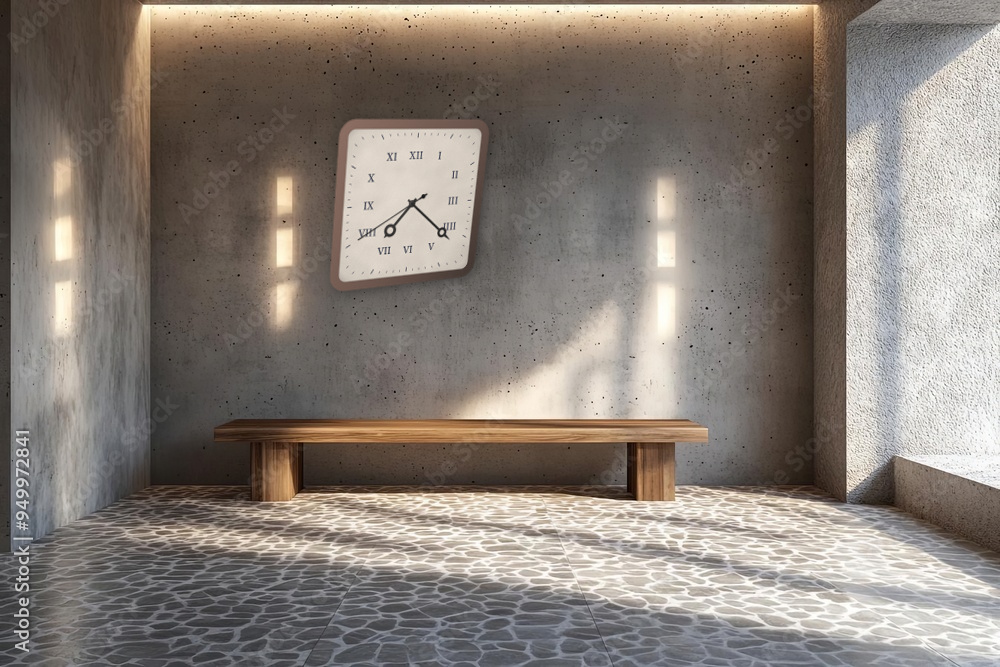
7:21:40
